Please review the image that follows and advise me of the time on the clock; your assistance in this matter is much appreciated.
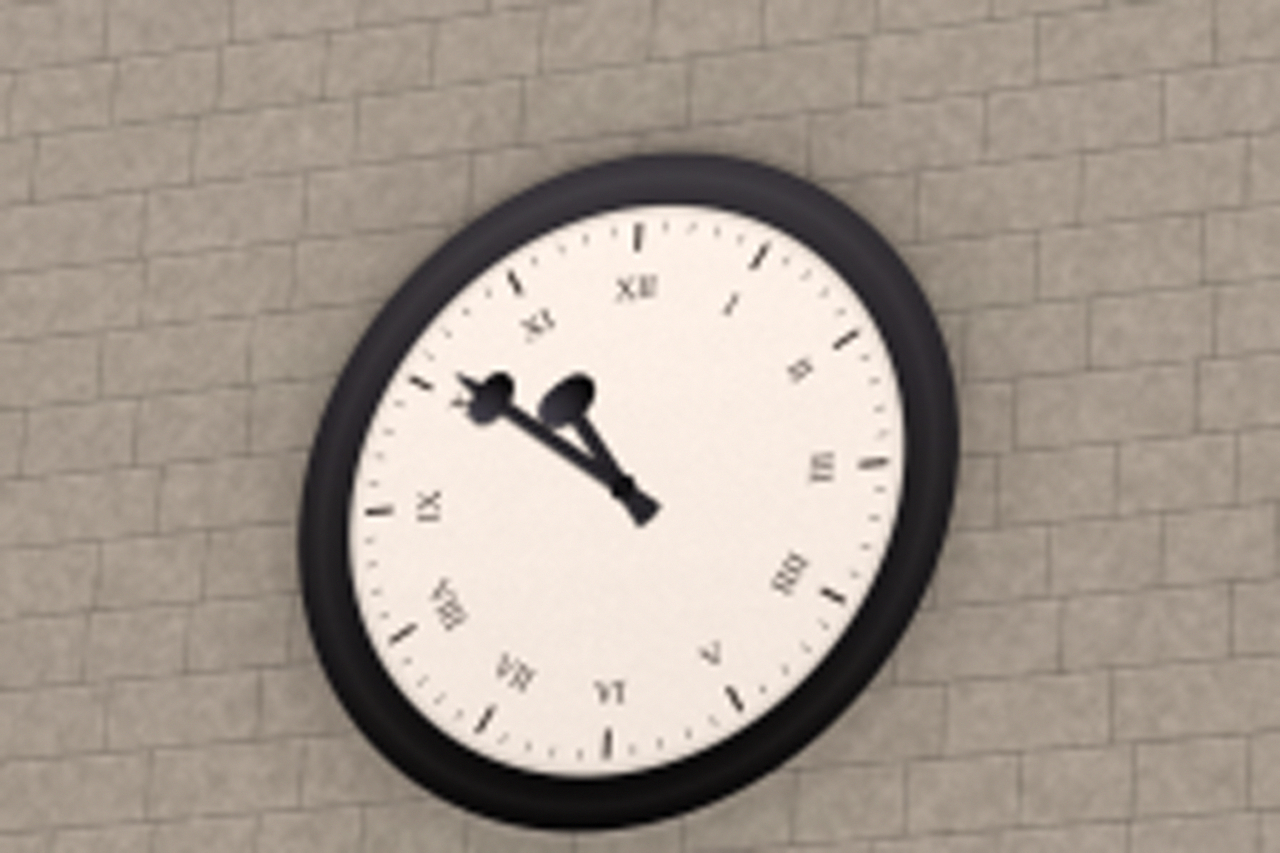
10:51
